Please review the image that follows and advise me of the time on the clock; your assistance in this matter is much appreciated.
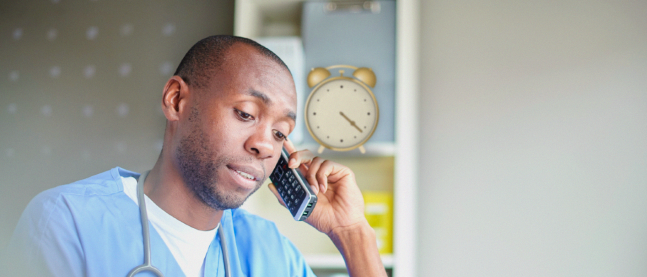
4:22
